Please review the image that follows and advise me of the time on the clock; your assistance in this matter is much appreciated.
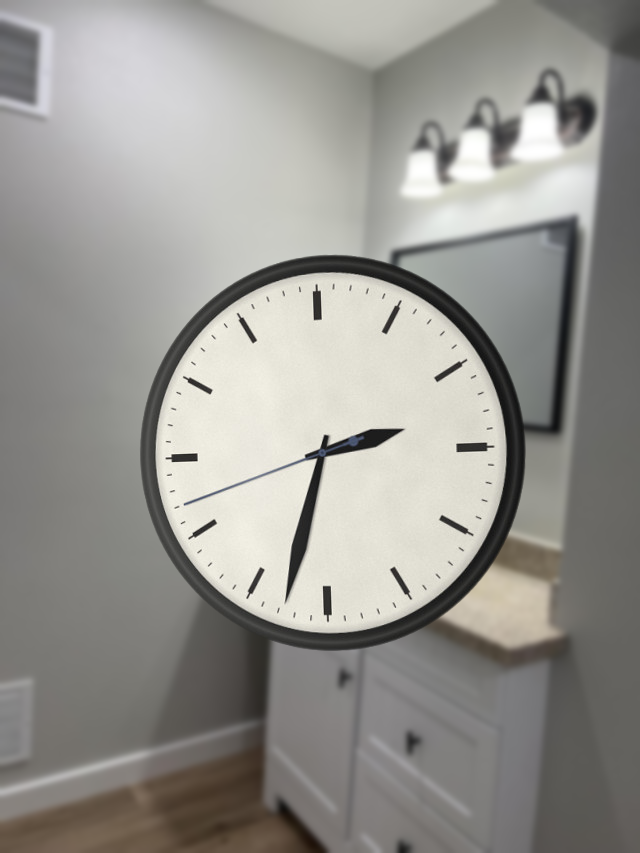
2:32:42
